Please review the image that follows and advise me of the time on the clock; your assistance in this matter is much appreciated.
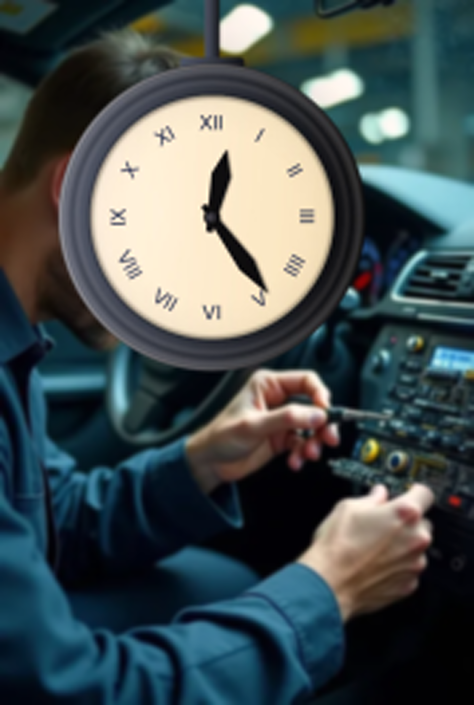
12:24
